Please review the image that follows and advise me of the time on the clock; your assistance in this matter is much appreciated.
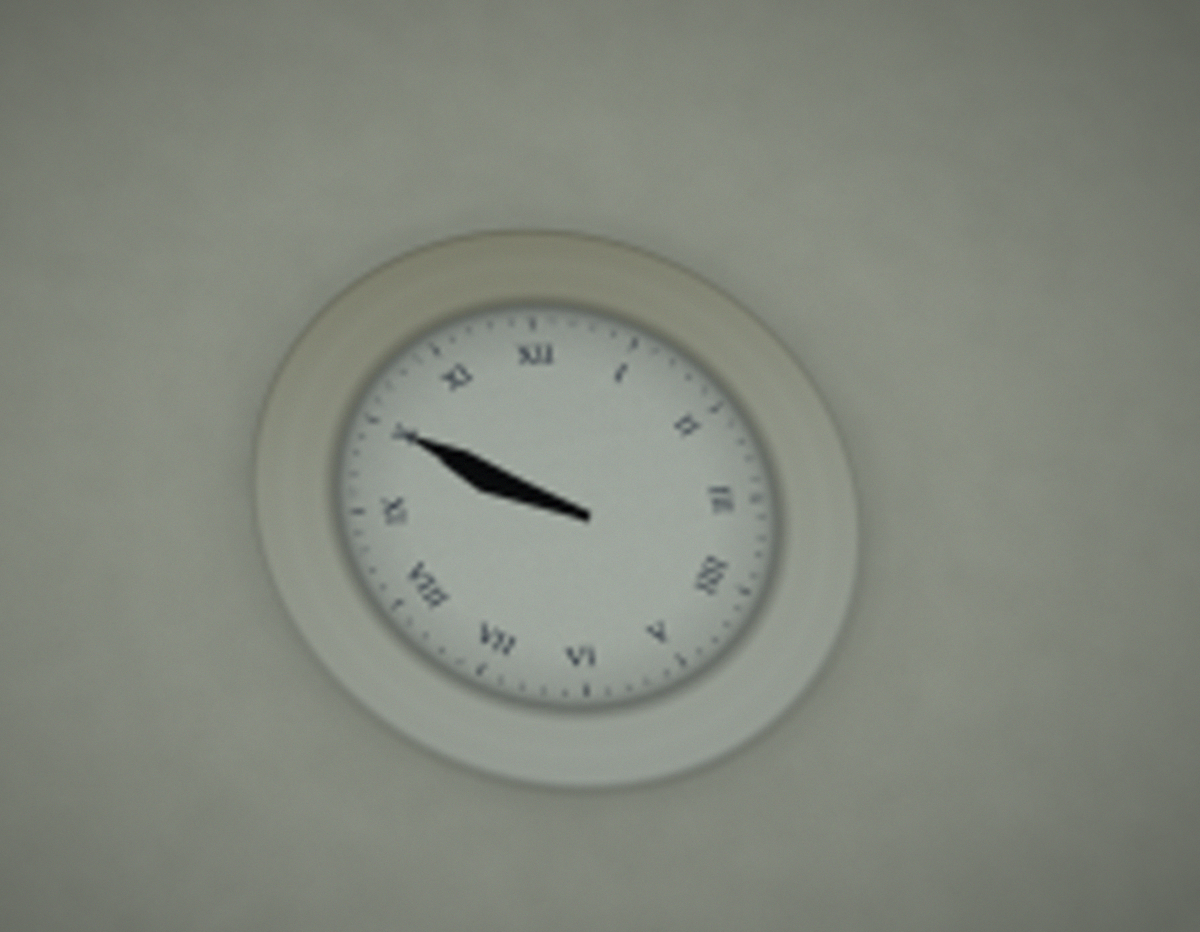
9:50
